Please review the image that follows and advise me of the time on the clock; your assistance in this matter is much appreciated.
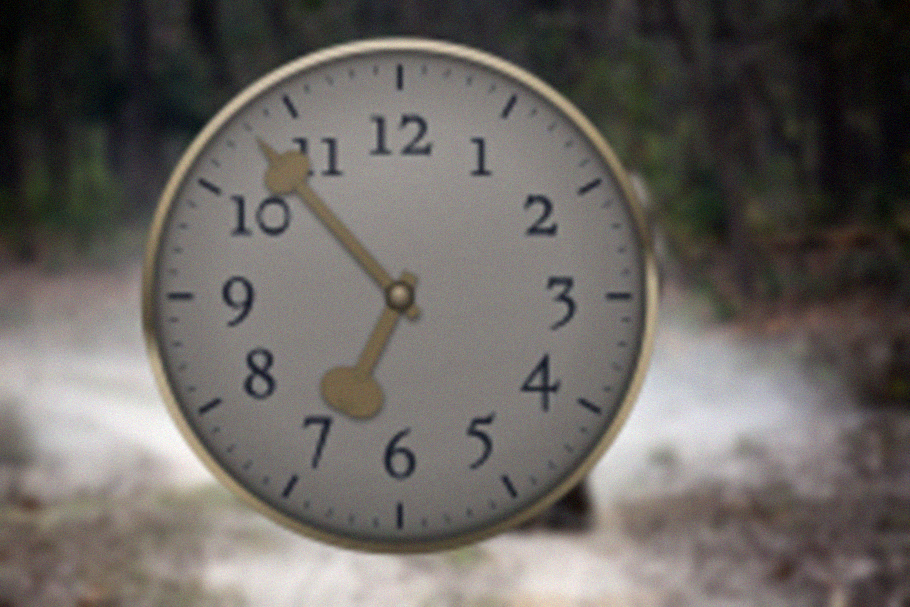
6:53
